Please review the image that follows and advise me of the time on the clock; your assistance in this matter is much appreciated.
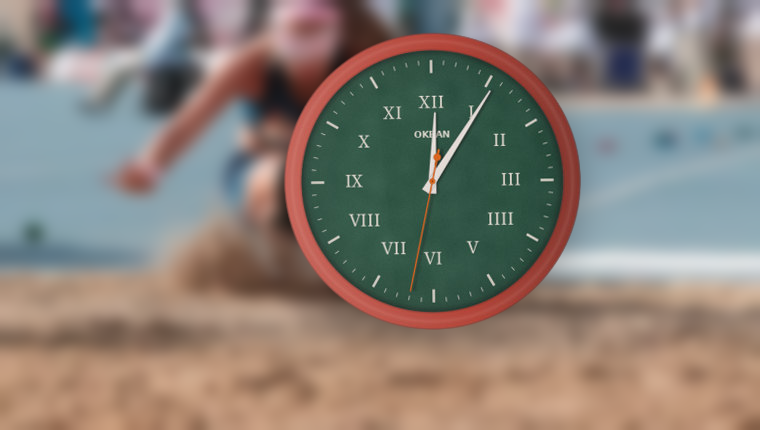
12:05:32
